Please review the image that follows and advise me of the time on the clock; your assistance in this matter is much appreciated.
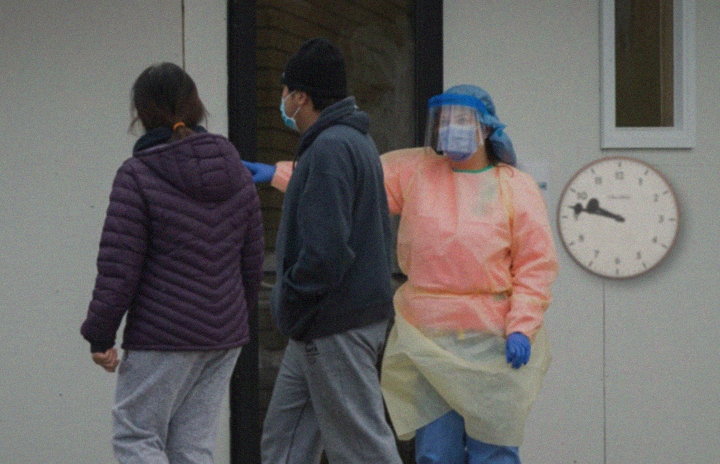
9:47
